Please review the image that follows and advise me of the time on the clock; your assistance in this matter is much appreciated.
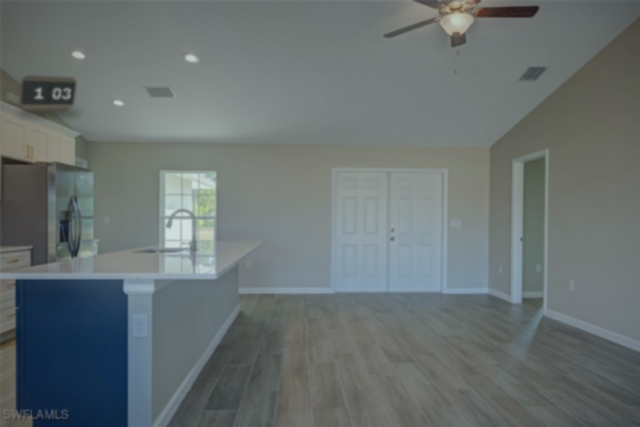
1:03
